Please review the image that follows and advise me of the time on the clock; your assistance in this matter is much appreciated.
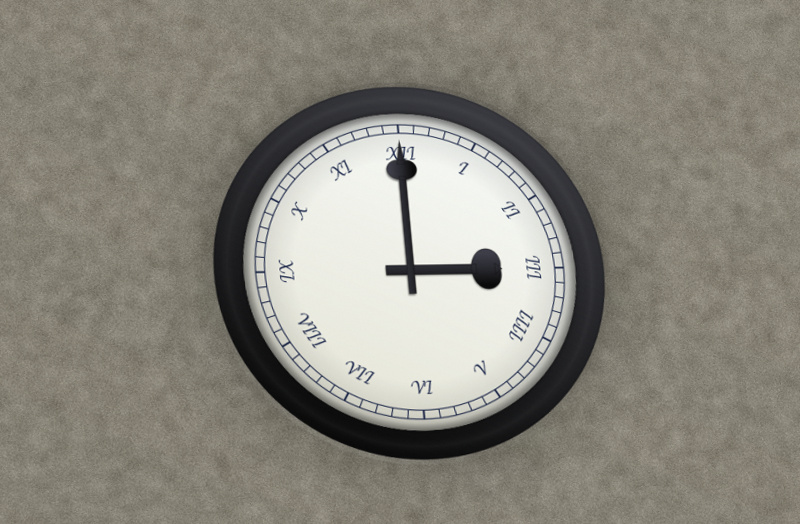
3:00
